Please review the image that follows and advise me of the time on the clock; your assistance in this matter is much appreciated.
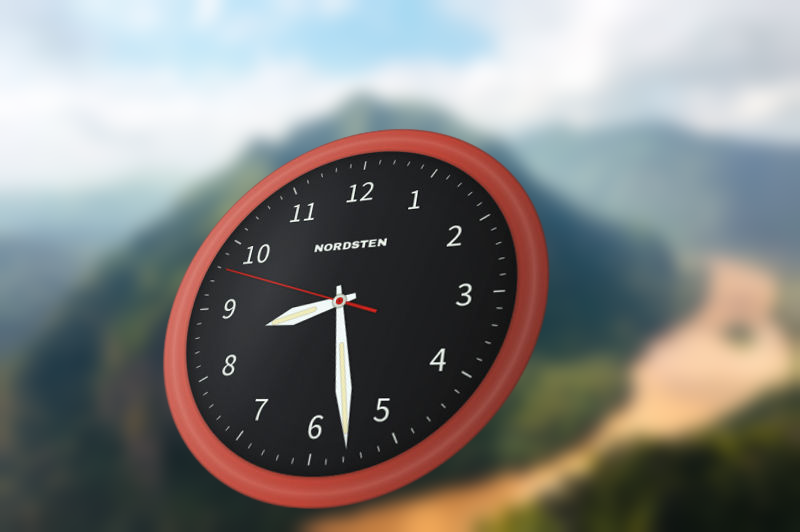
8:27:48
